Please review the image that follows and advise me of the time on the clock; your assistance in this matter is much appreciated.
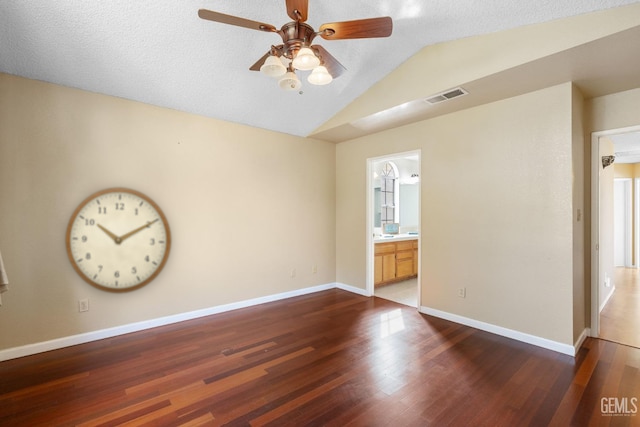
10:10
